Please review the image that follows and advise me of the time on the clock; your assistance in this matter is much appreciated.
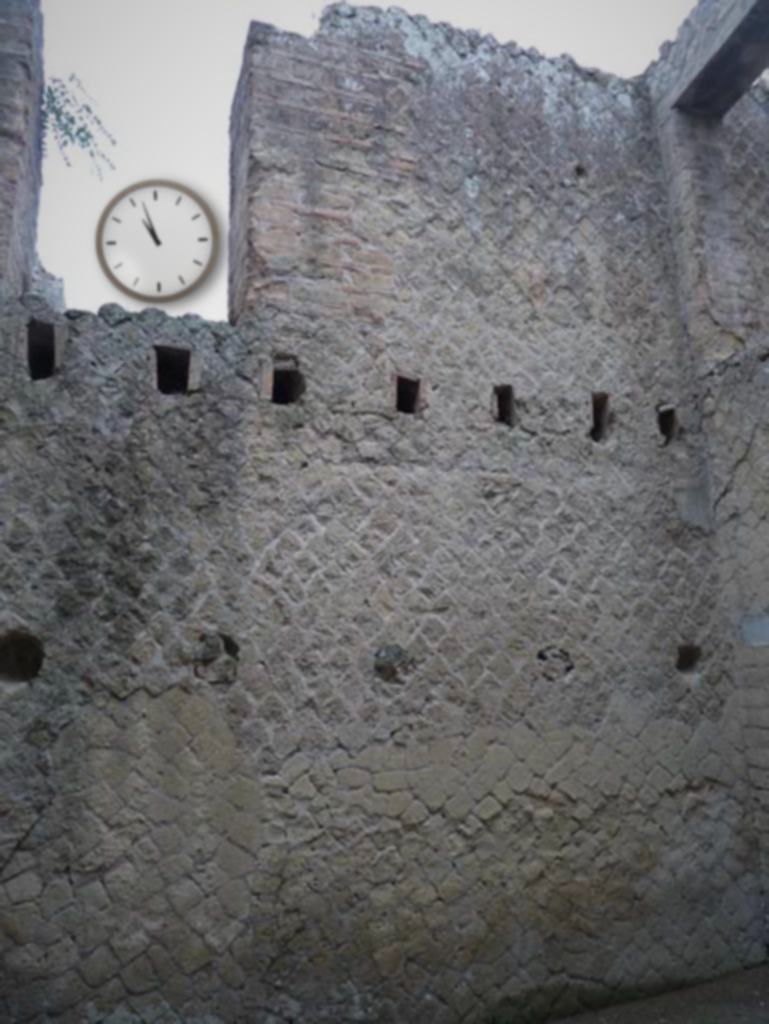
10:57
